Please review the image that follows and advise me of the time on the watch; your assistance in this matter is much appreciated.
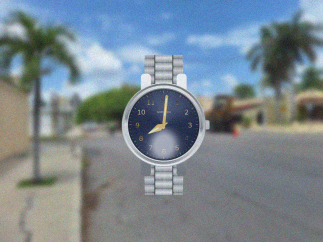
8:01
